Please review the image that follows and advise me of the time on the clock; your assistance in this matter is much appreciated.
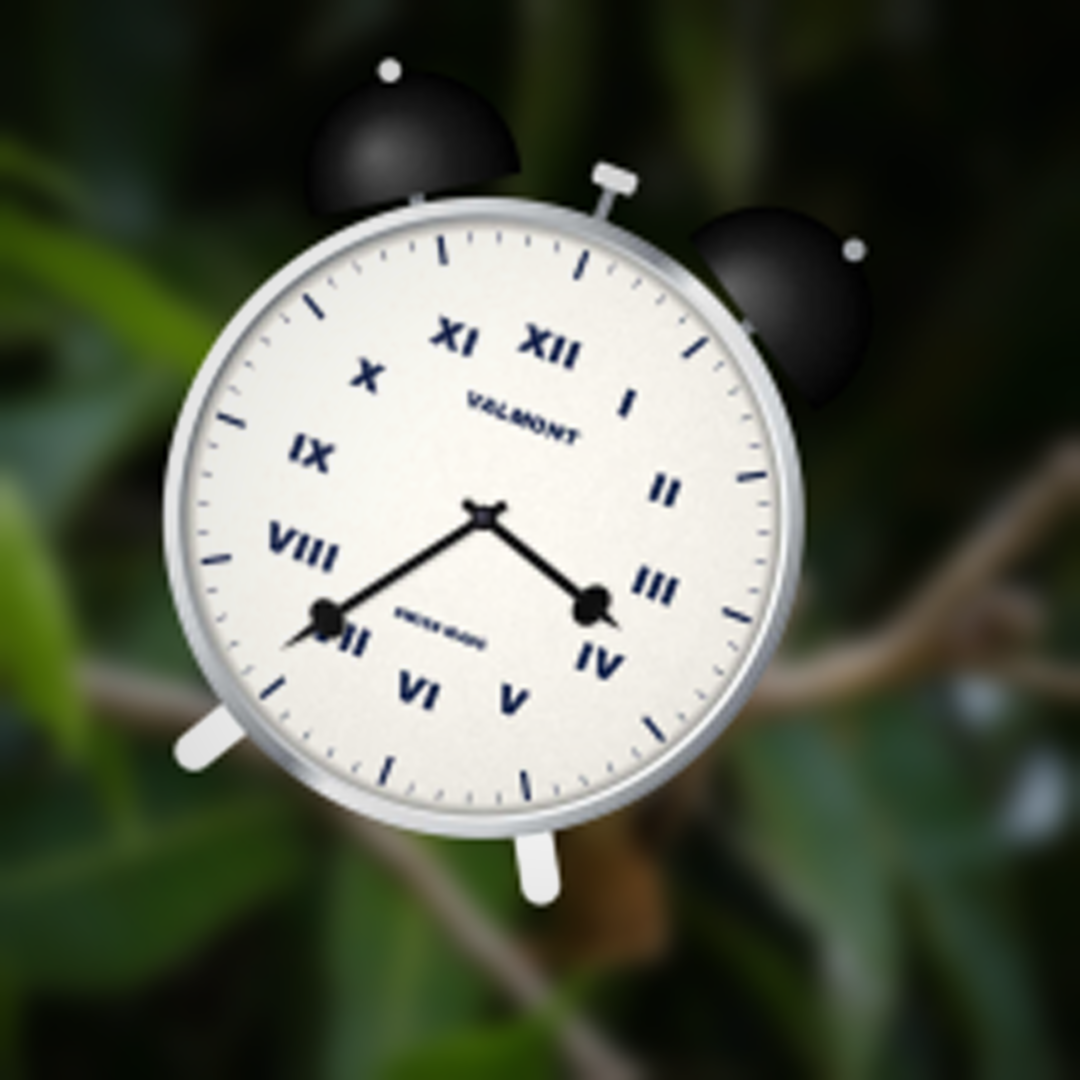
3:36
